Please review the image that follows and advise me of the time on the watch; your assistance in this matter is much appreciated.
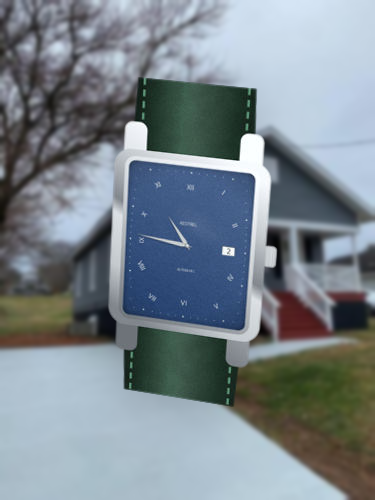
10:46
